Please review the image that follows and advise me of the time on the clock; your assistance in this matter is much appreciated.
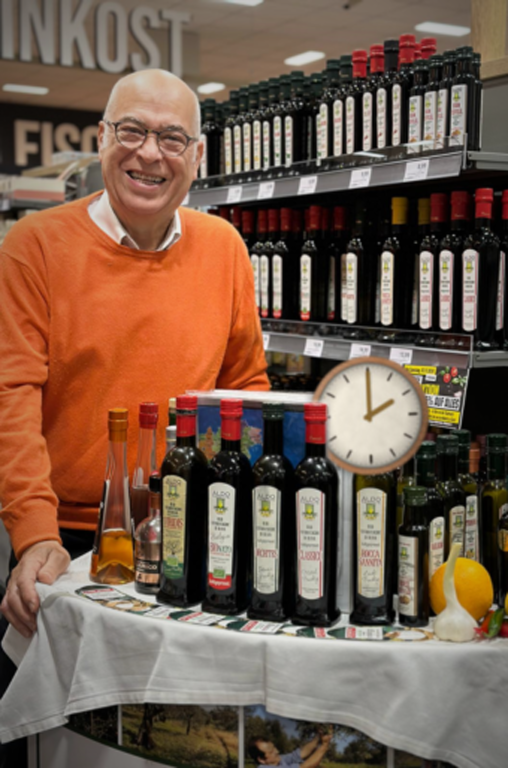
2:00
